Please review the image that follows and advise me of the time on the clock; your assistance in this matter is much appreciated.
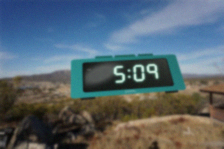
5:09
